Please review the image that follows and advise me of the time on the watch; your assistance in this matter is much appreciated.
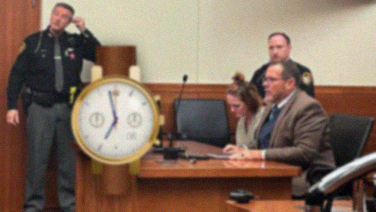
6:58
